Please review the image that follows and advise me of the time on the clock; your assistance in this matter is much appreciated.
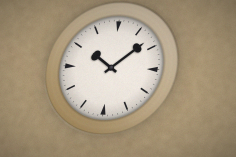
10:08
